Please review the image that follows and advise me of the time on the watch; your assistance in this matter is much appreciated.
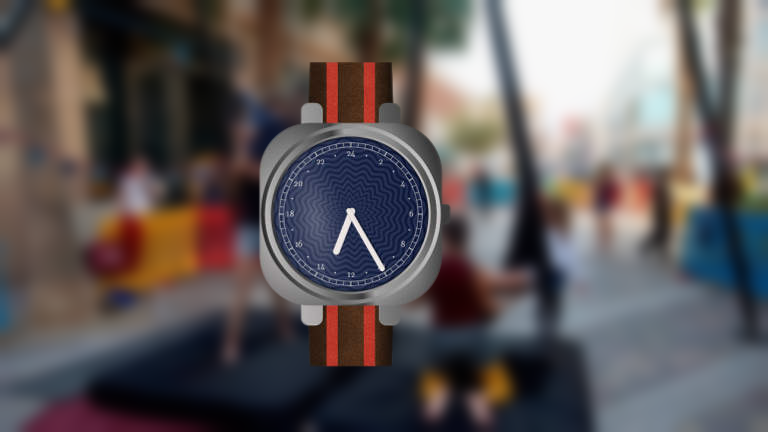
13:25
